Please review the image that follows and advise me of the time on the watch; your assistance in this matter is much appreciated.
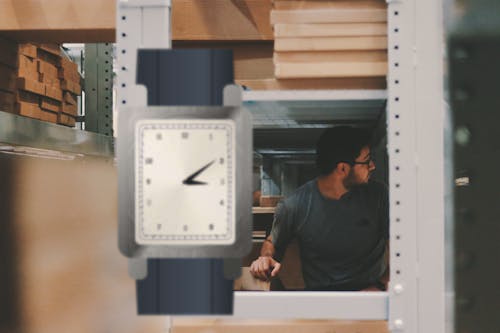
3:09
